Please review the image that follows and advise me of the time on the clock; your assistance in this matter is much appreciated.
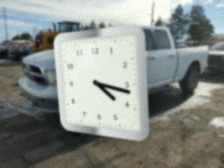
4:17
